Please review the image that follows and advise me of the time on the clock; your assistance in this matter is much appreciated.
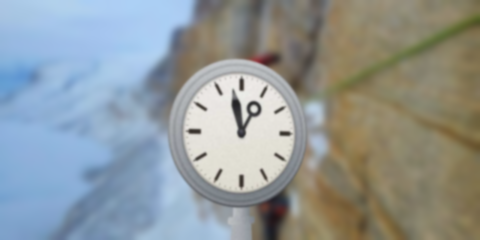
12:58
